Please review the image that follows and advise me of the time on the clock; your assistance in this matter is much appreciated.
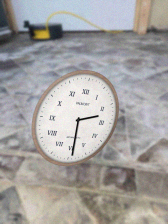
2:29
